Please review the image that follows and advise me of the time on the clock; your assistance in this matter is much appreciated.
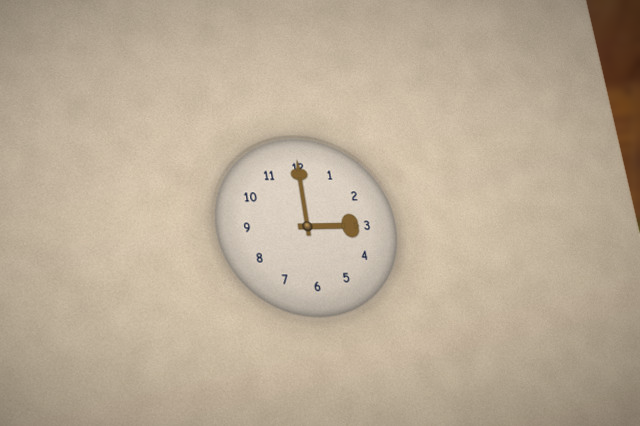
3:00
